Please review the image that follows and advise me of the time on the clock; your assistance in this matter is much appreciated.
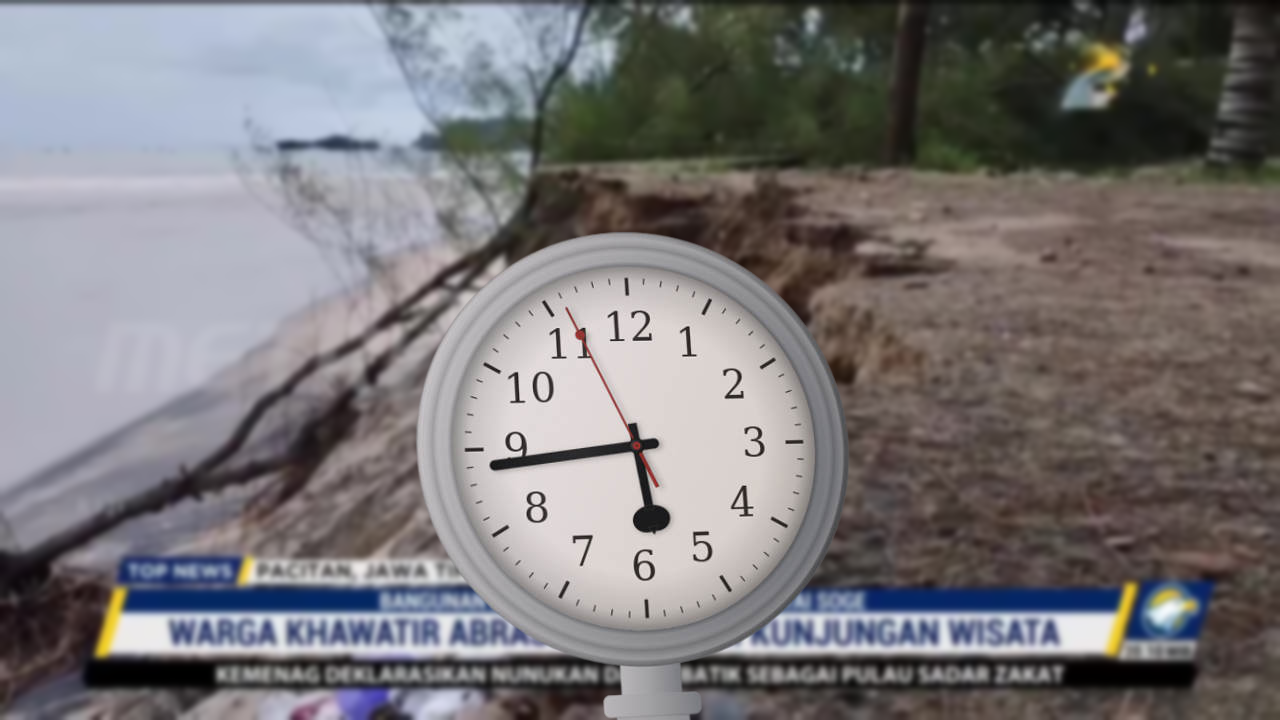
5:43:56
